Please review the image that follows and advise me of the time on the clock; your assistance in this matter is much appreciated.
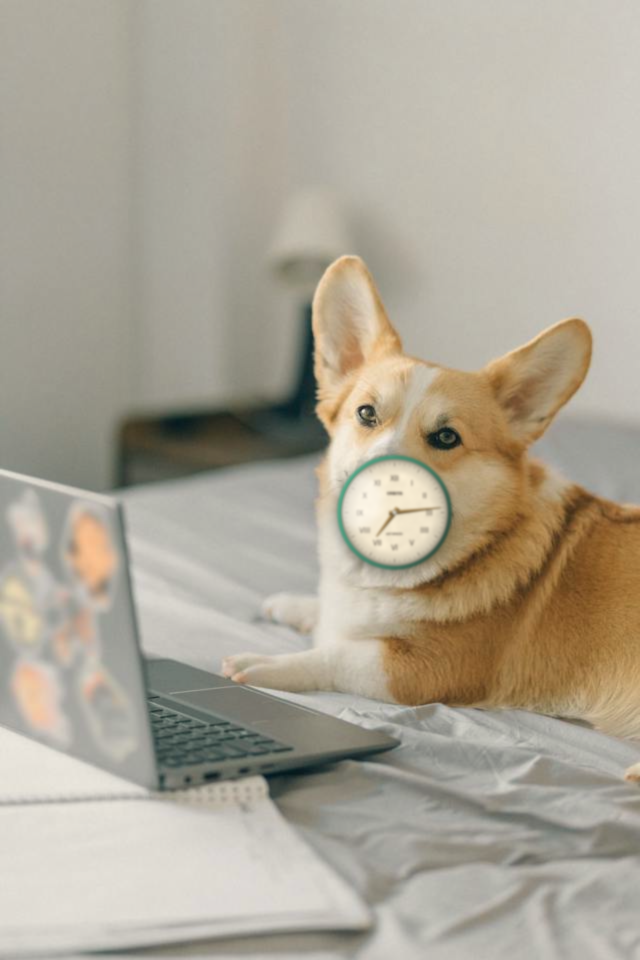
7:14
